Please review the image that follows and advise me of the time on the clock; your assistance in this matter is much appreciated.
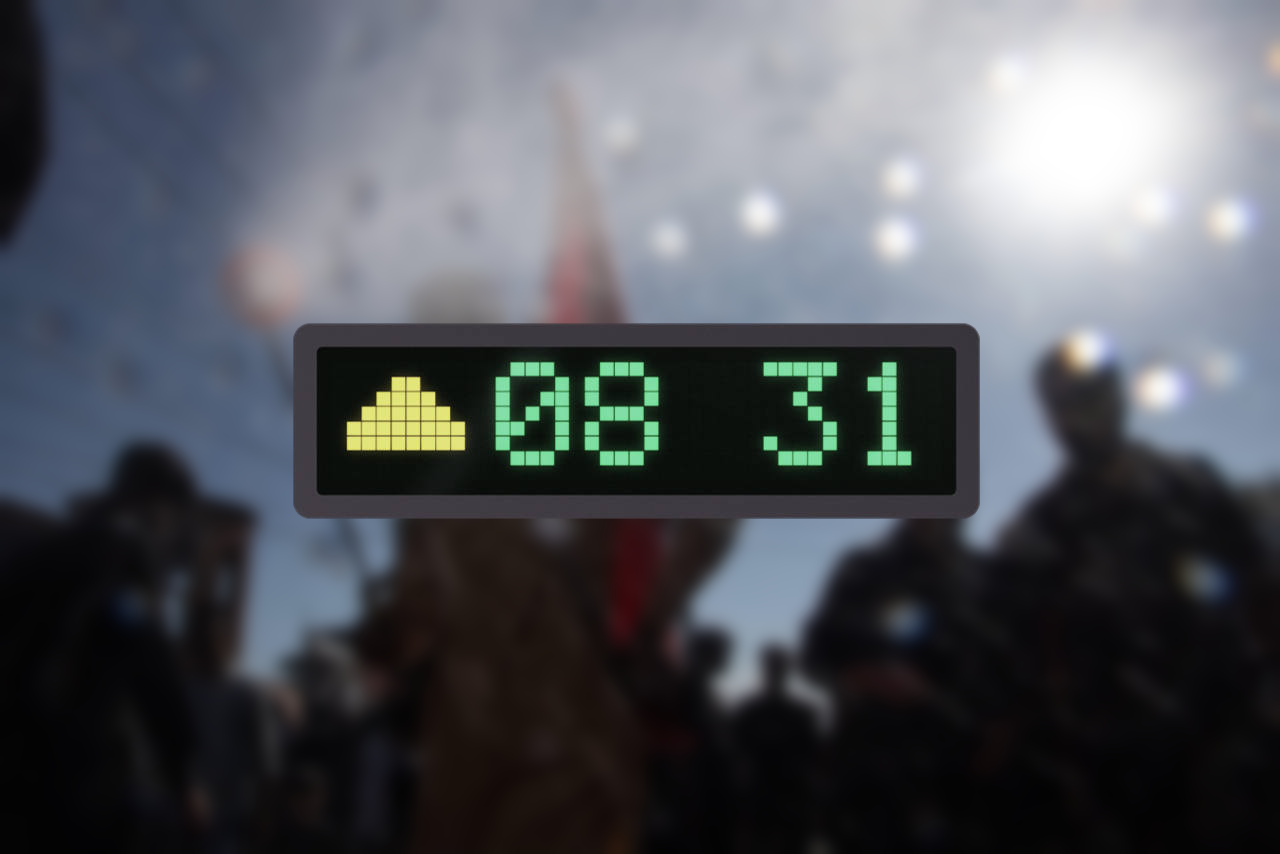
8:31
